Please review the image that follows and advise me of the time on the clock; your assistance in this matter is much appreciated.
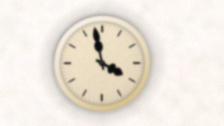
3:58
